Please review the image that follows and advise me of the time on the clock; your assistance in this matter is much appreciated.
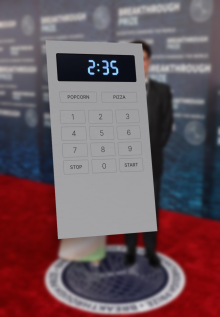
2:35
